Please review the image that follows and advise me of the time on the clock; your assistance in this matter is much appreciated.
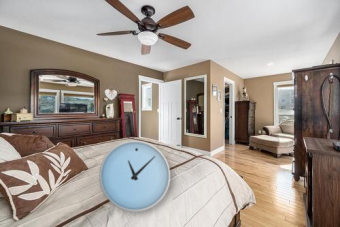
11:07
